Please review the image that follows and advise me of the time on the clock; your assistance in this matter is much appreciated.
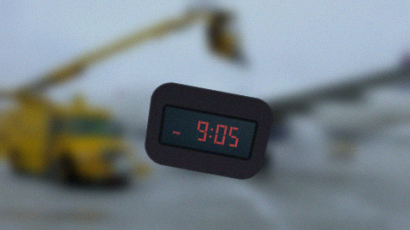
9:05
